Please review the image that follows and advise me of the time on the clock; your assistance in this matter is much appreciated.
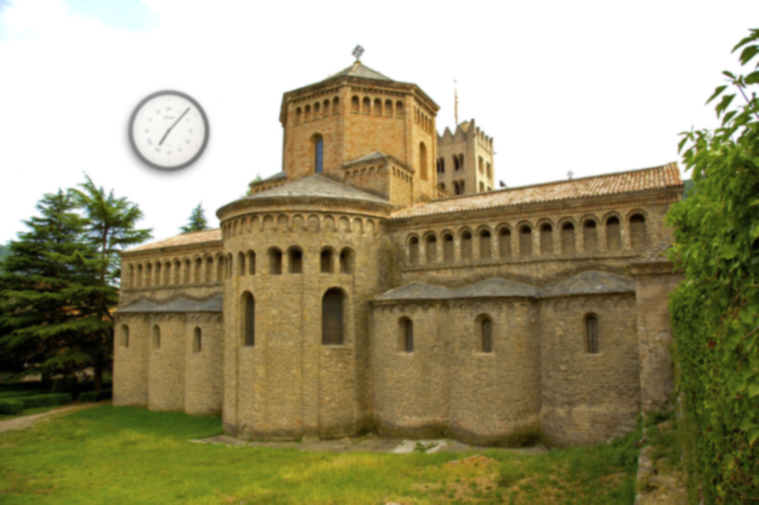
7:07
